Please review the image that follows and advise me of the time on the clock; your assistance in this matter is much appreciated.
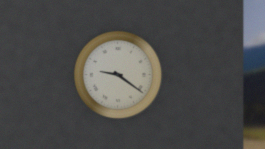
9:21
